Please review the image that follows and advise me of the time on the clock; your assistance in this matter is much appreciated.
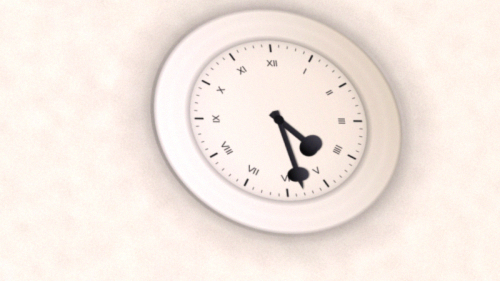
4:28
